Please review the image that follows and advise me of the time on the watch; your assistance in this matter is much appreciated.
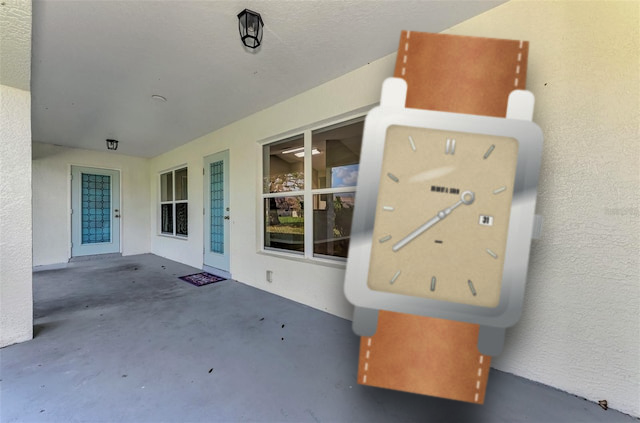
1:38
